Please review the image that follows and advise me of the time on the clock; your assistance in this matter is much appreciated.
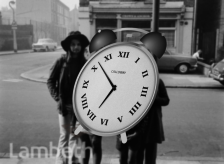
6:52
